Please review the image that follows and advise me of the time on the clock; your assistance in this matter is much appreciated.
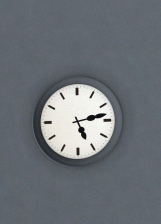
5:13
